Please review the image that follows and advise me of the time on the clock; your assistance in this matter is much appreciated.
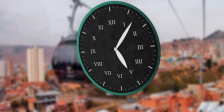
5:07
